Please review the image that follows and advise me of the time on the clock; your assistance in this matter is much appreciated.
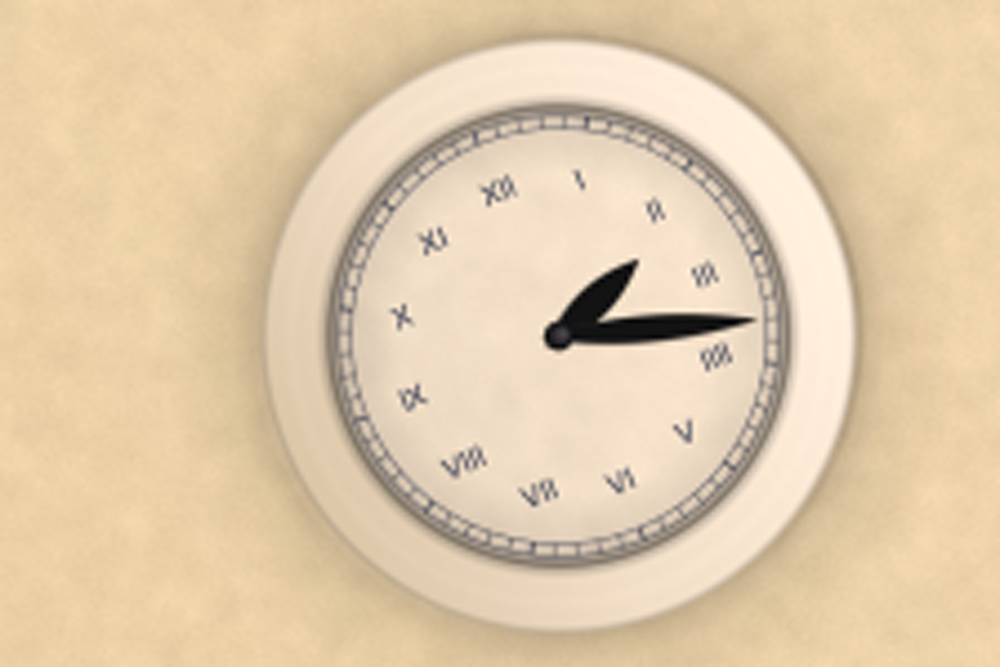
2:18
